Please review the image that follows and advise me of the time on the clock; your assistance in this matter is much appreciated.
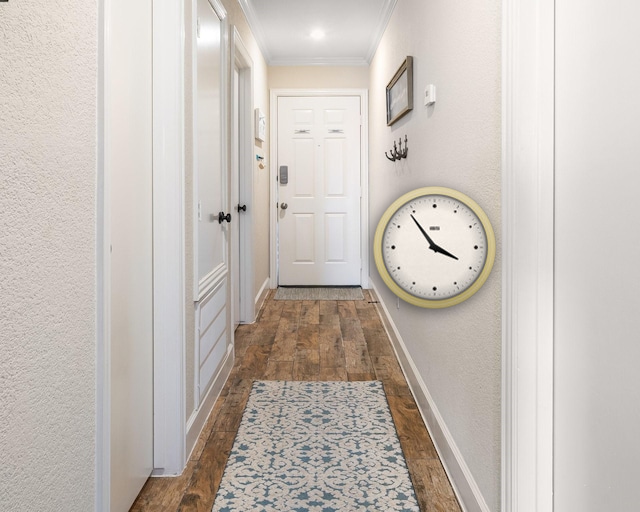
3:54
